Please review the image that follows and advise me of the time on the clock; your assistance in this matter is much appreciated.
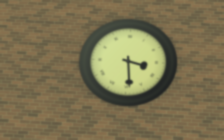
3:29
